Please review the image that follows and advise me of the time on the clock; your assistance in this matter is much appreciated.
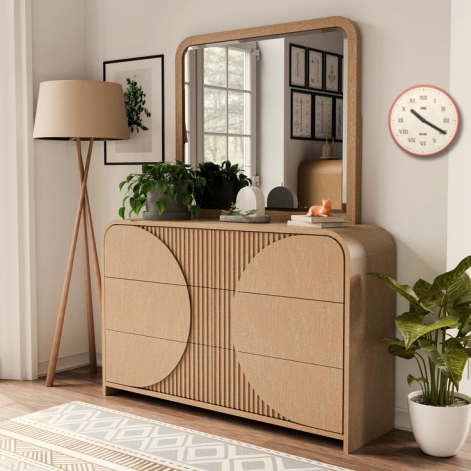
10:20
